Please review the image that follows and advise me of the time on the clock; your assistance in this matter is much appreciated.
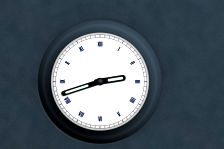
2:42
